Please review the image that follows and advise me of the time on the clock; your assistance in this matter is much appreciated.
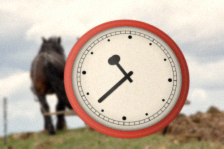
10:37
